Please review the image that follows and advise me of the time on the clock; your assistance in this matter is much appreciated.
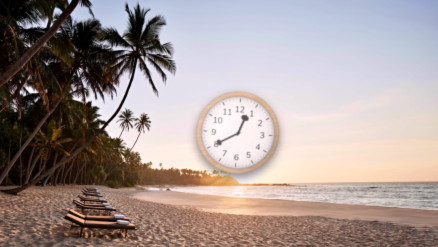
12:40
